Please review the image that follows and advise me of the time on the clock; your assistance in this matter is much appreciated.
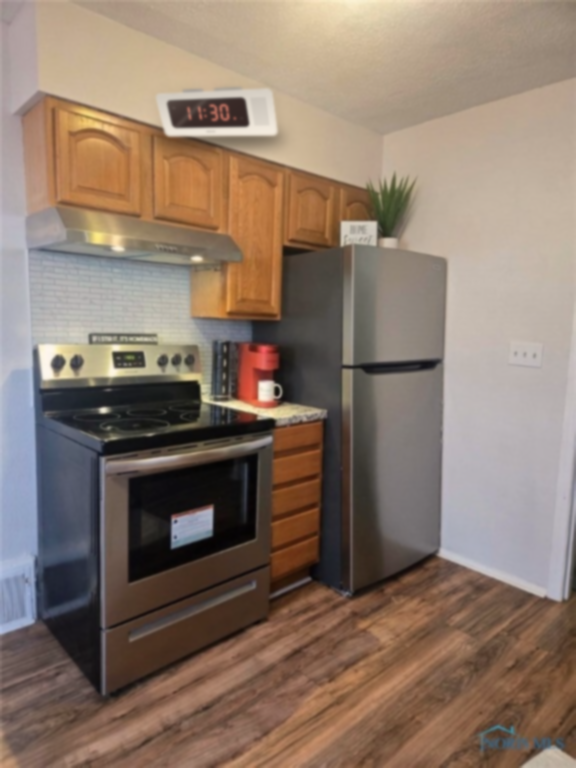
11:30
